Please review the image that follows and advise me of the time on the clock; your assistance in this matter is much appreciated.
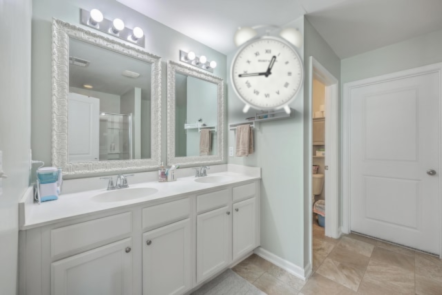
12:44
